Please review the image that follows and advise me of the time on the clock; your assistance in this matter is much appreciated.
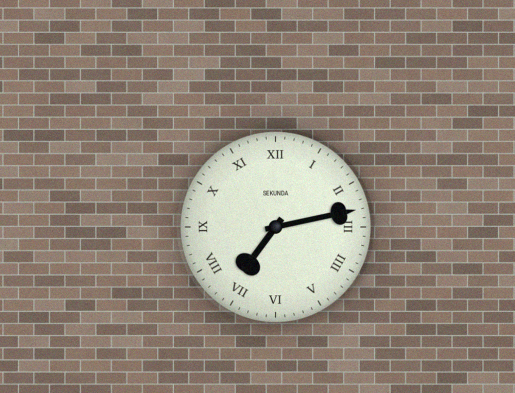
7:13
